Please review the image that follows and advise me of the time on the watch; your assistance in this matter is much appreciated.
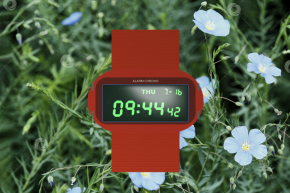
9:44:42
